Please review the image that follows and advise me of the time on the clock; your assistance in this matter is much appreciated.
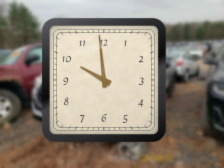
9:59
